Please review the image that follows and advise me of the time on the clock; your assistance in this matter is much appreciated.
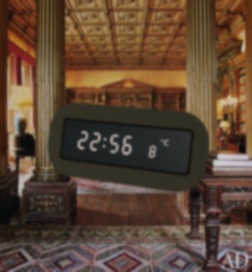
22:56
